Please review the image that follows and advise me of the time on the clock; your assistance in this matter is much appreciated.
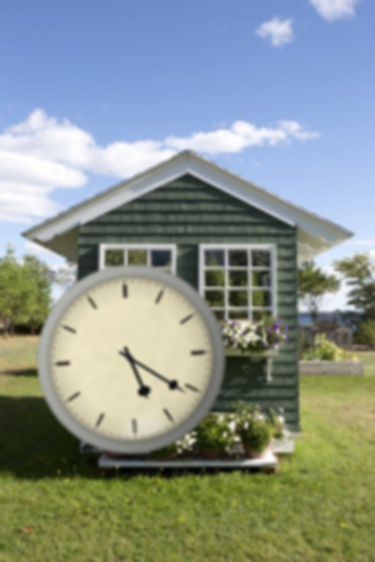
5:21
